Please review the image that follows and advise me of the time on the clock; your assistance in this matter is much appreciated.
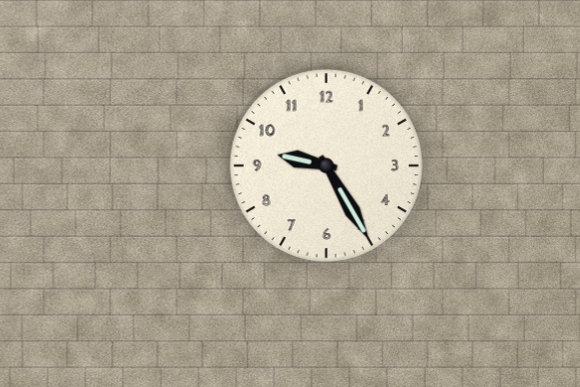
9:25
